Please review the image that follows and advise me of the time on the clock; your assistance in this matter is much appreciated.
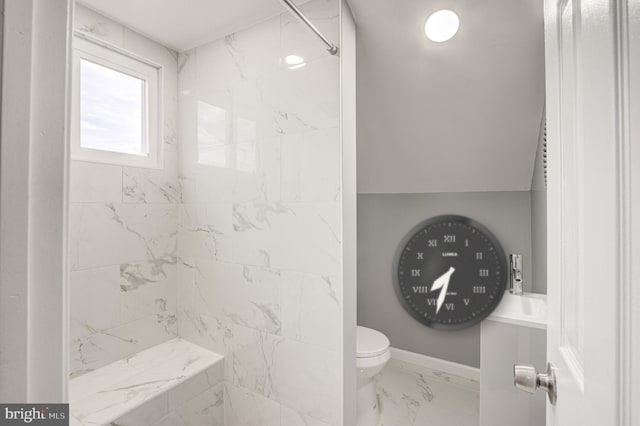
7:33
